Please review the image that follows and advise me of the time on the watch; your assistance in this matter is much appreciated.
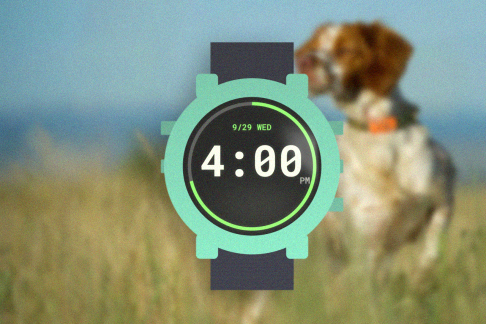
4:00
